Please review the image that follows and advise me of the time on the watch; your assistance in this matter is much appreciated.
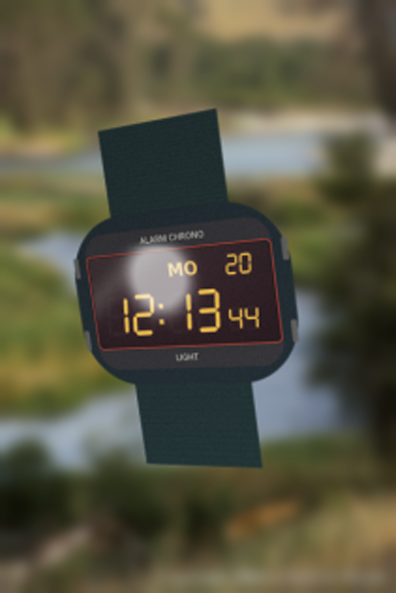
12:13:44
